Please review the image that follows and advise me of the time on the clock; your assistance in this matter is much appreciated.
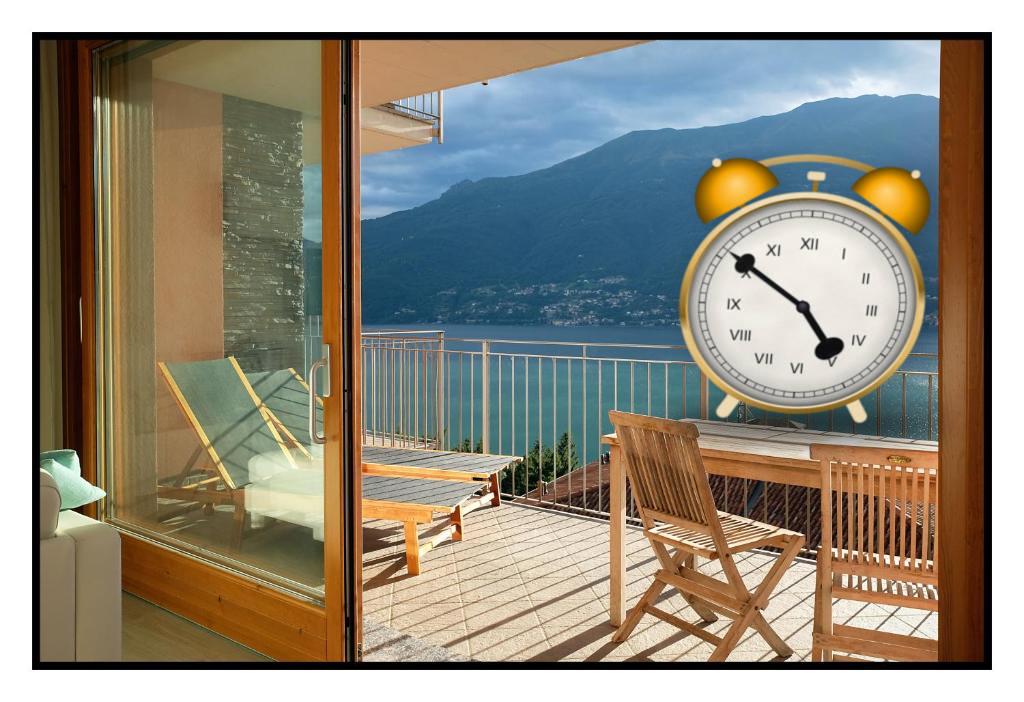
4:51
